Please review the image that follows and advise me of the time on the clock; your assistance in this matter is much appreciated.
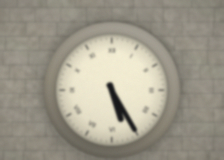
5:25
